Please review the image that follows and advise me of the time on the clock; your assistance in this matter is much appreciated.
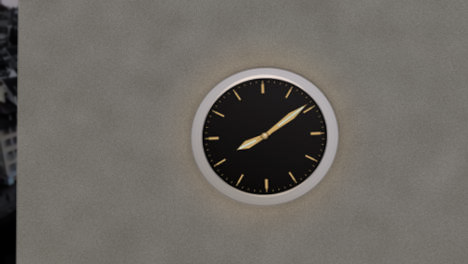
8:09
